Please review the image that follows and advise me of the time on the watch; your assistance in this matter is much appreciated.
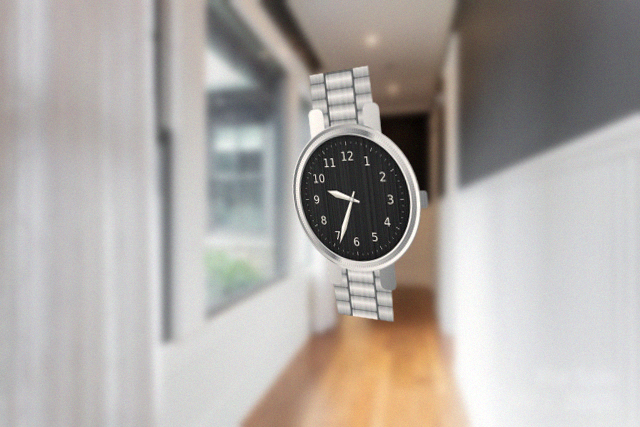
9:34
